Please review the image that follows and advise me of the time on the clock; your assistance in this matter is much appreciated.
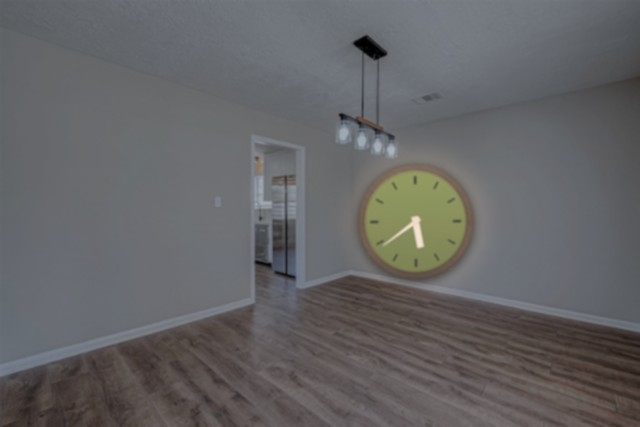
5:39
